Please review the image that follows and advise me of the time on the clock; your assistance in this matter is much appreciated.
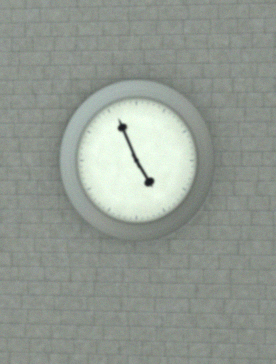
4:56
